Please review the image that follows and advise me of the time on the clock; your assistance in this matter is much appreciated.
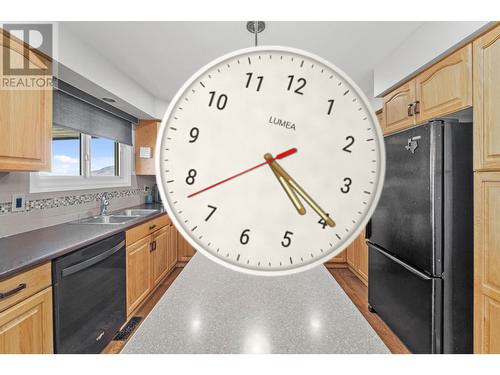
4:19:38
